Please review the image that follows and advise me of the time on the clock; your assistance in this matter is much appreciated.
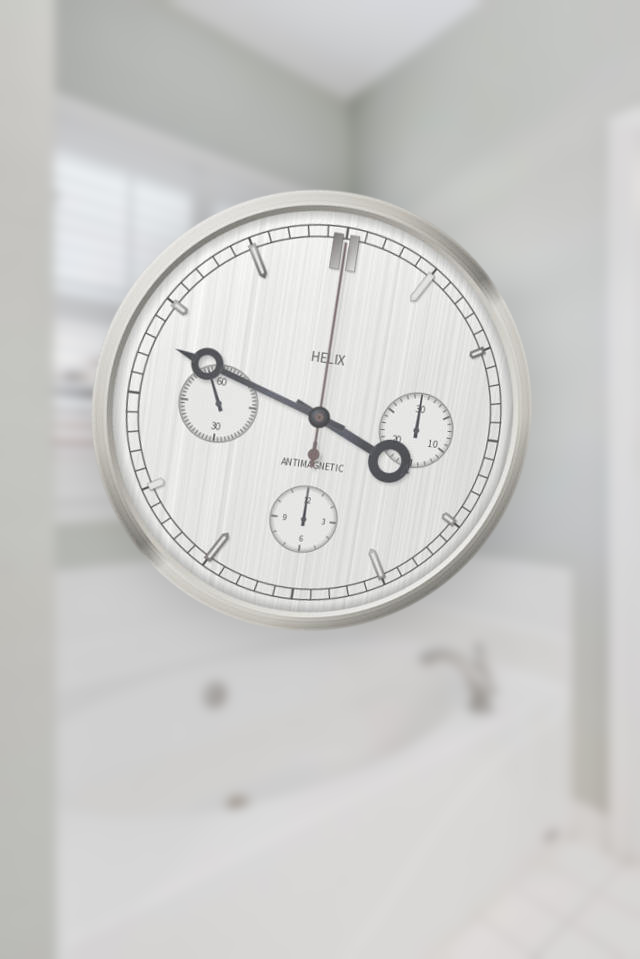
3:47:56
